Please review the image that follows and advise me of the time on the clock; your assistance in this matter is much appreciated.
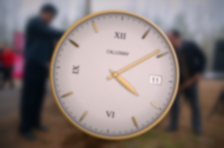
4:09
